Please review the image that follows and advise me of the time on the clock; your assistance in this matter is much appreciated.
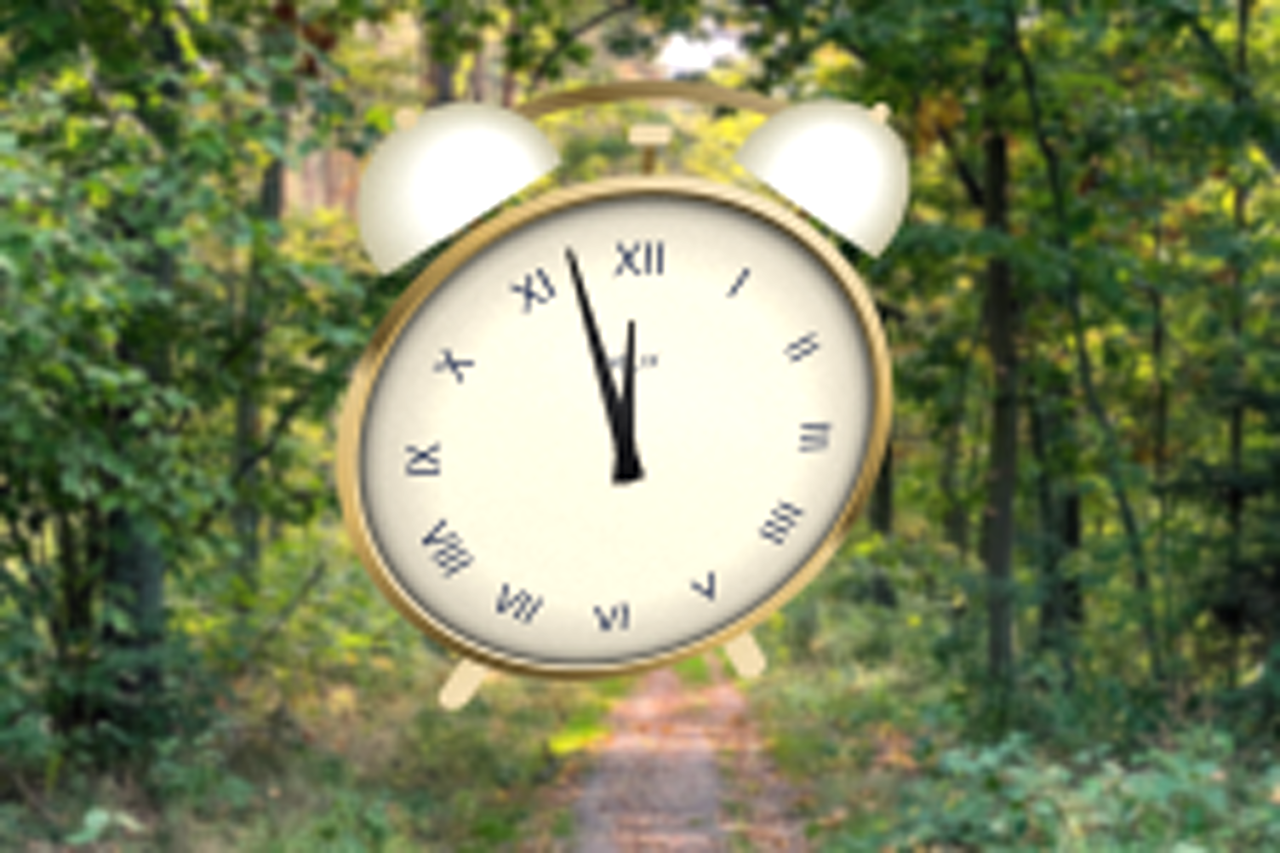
11:57
